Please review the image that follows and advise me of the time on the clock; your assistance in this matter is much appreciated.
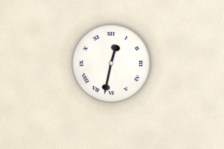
12:32
